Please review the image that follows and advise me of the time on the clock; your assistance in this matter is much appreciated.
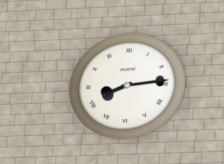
8:14
